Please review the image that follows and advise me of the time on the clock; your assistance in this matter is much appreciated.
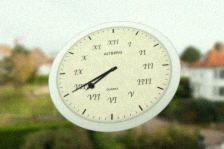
7:40
